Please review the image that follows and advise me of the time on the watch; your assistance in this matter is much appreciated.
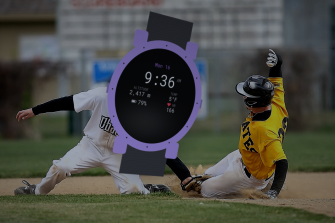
9:36
